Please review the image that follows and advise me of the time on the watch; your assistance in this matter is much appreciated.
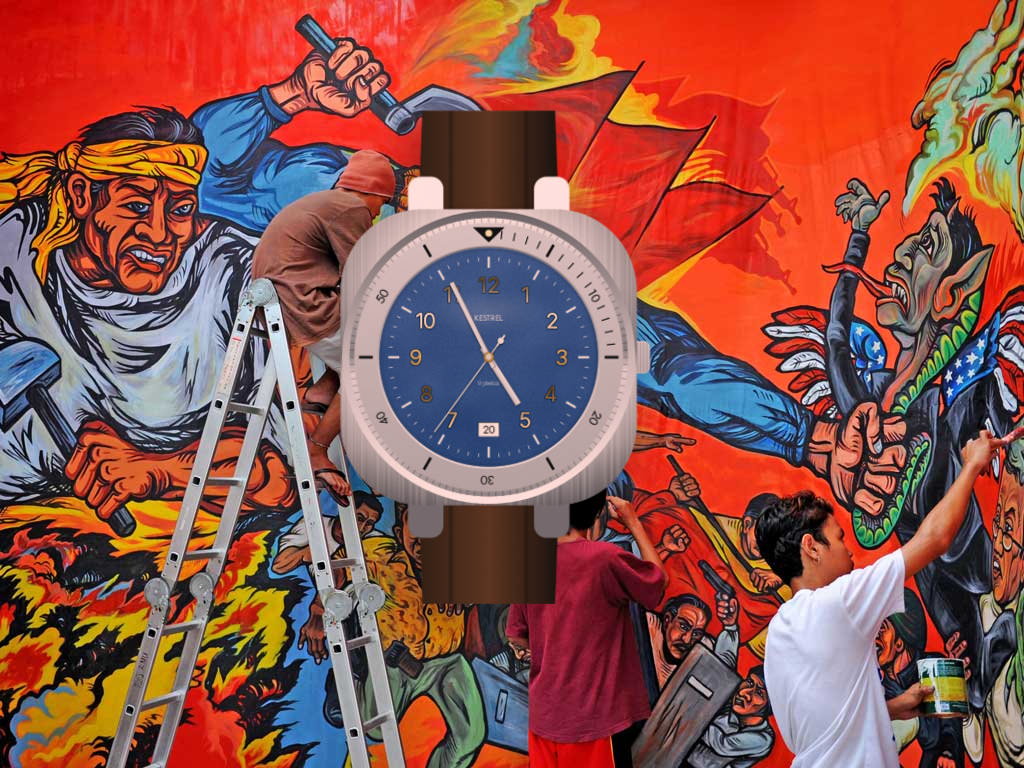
4:55:36
